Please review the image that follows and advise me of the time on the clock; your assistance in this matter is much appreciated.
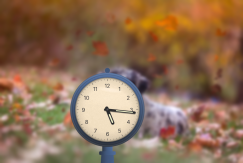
5:16
